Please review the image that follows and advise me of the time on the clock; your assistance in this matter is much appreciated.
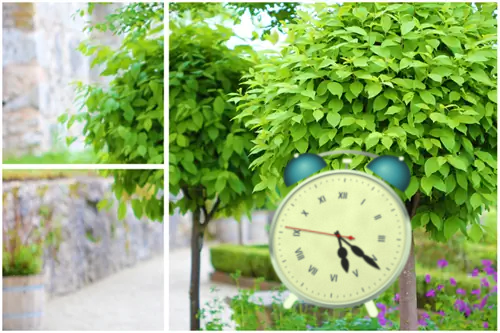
5:20:46
